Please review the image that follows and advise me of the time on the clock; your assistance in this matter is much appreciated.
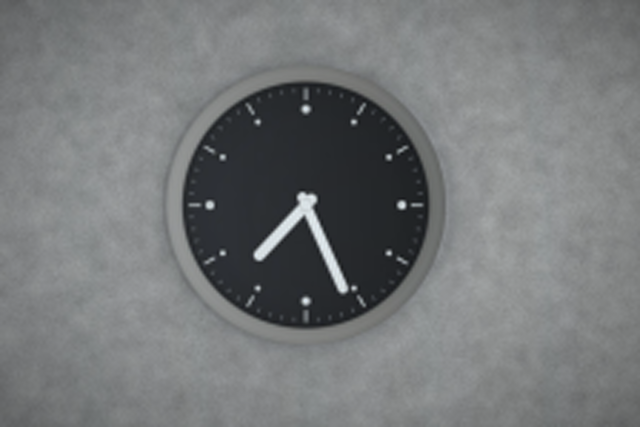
7:26
